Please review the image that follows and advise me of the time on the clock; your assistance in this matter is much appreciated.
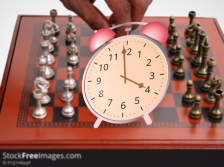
3:59
